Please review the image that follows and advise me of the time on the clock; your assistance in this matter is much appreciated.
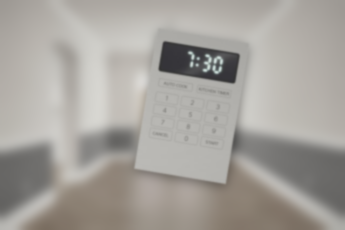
7:30
